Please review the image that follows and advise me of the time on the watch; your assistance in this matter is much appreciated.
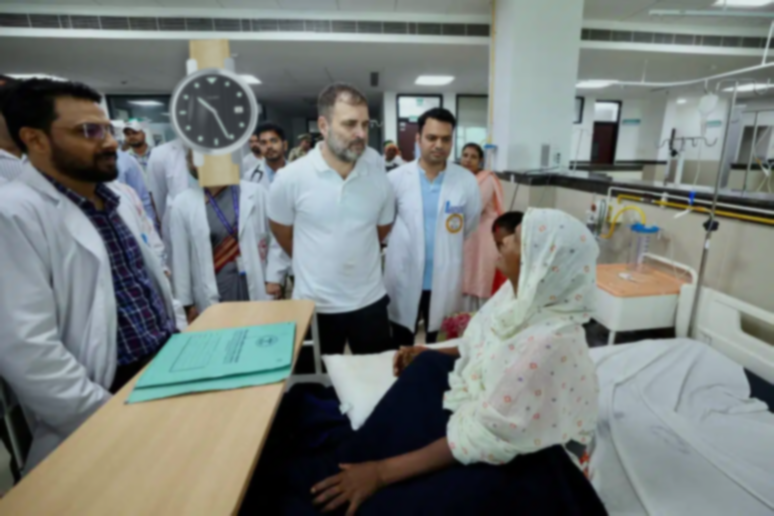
10:26
